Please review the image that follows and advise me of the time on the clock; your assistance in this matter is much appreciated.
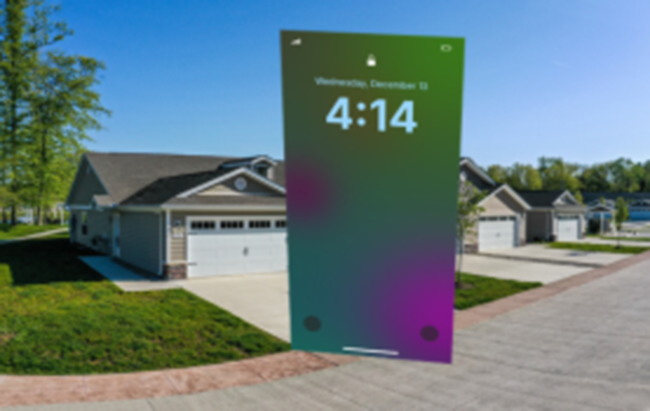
4:14
